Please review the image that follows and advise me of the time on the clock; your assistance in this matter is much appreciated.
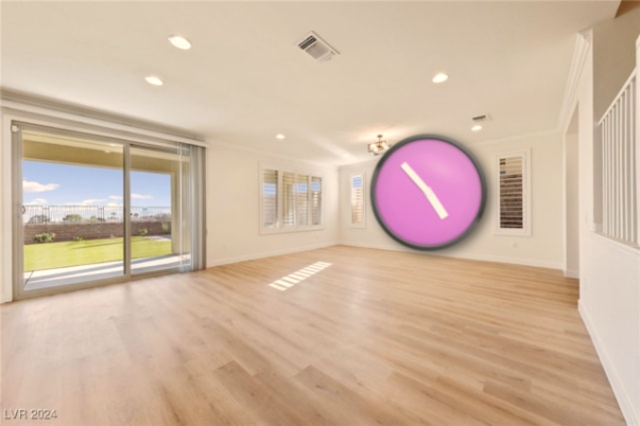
4:53
